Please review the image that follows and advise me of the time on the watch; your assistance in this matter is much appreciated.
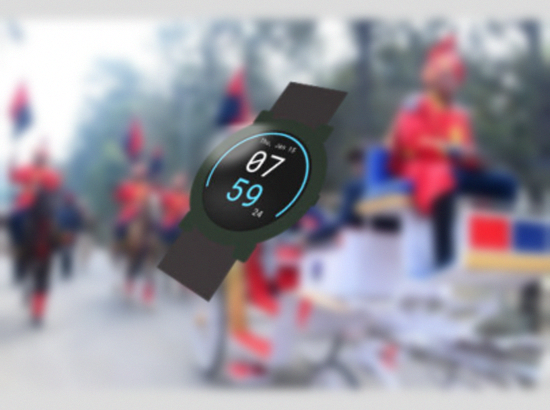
7:59
